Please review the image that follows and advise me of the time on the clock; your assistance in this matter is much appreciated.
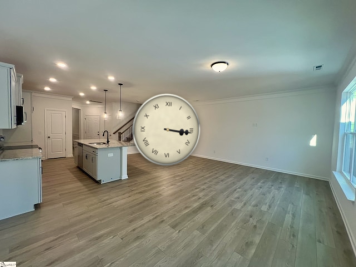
3:16
